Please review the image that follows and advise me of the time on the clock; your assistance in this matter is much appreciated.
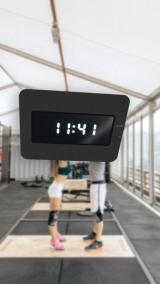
11:41
